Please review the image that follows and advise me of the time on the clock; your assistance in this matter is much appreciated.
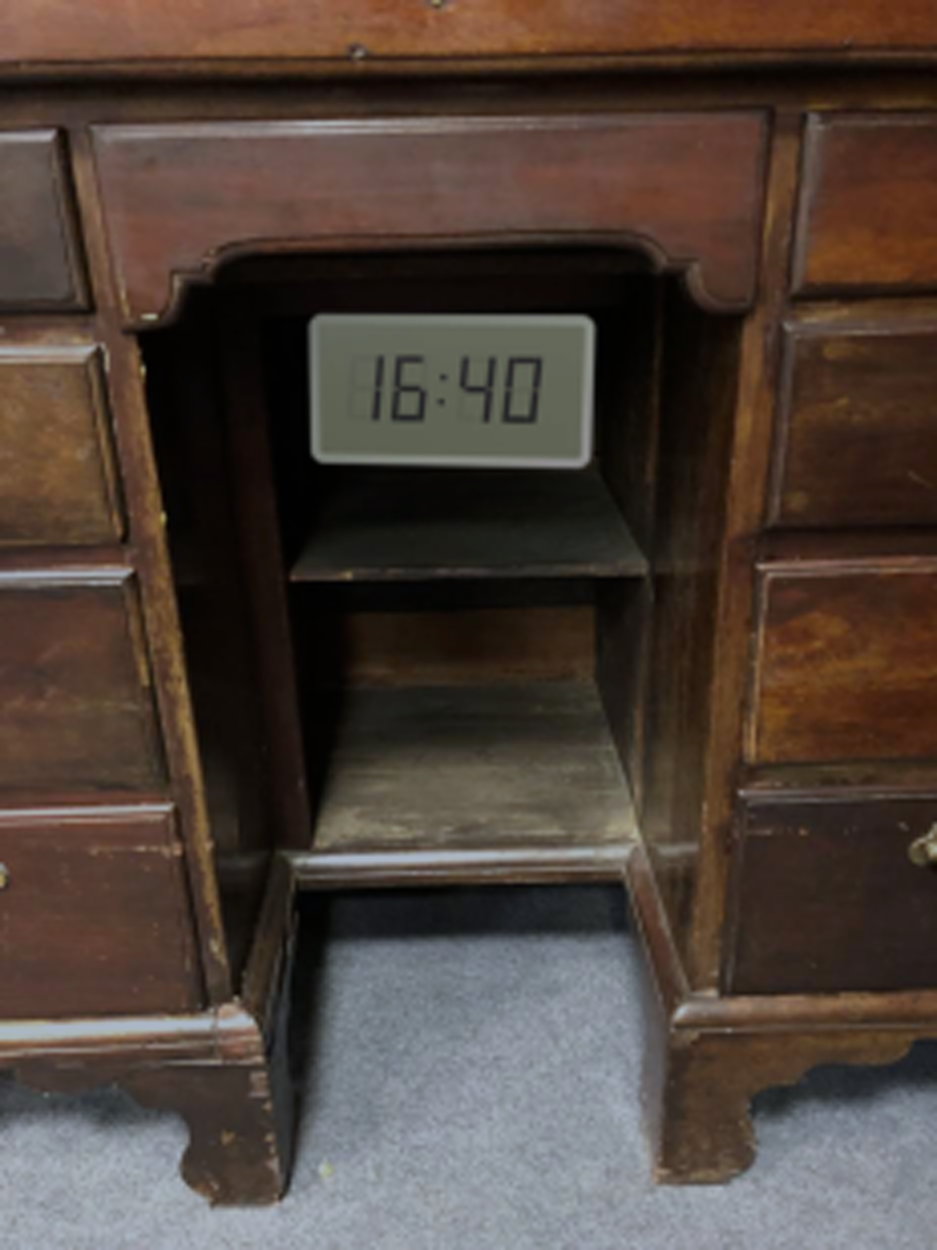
16:40
